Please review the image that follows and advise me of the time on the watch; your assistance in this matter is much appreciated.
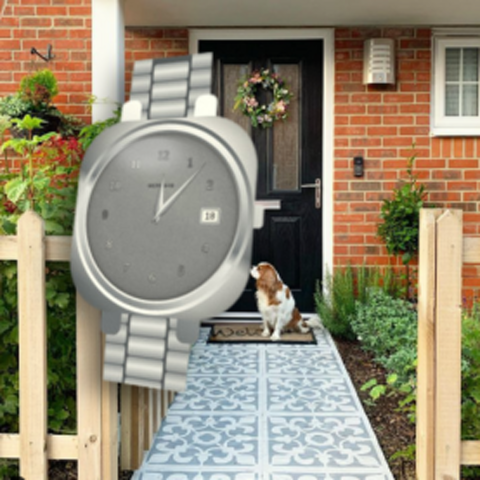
12:07
